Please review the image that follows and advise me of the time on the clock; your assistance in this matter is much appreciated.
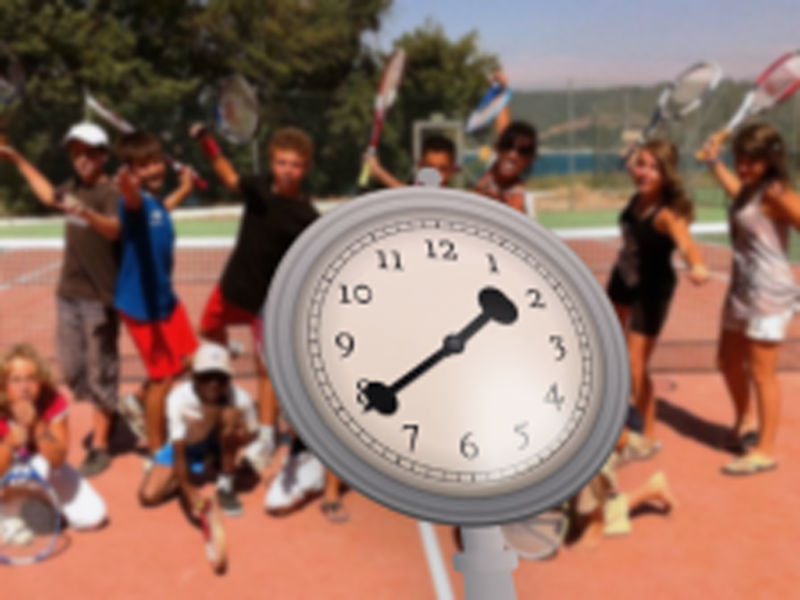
1:39
